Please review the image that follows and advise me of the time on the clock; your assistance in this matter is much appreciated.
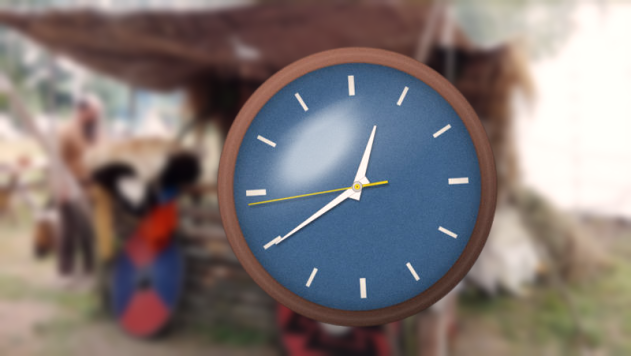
12:39:44
